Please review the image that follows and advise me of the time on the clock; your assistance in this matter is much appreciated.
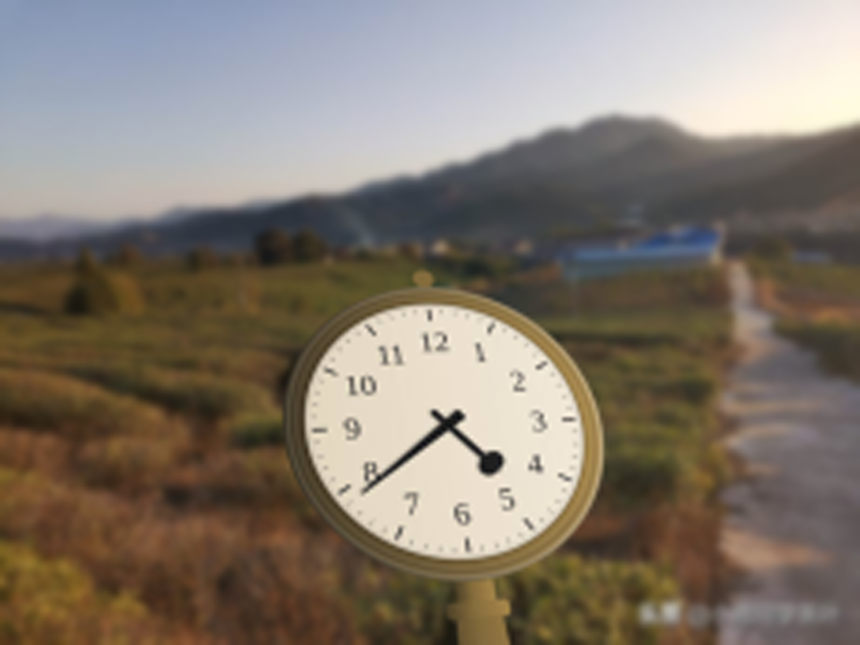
4:39
